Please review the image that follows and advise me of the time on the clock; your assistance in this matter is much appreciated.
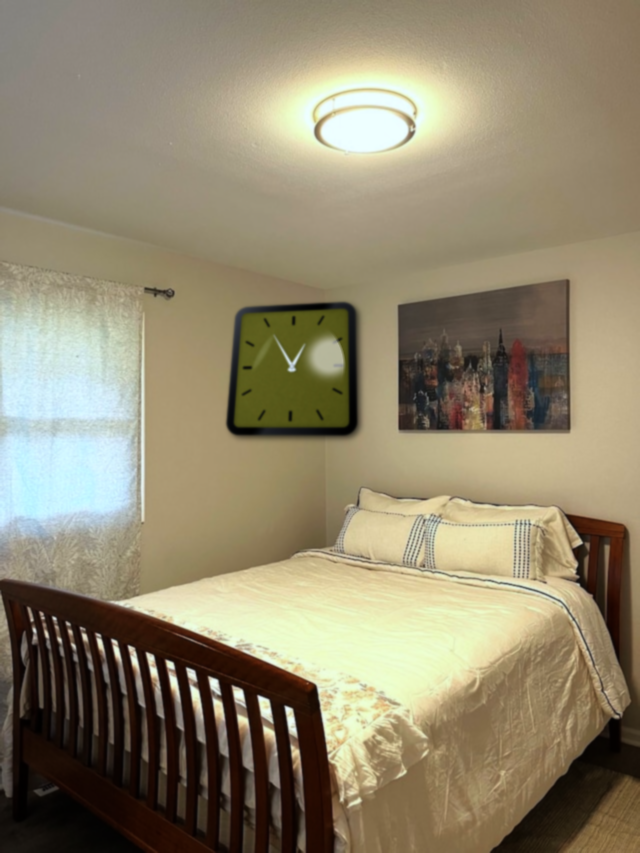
12:55
